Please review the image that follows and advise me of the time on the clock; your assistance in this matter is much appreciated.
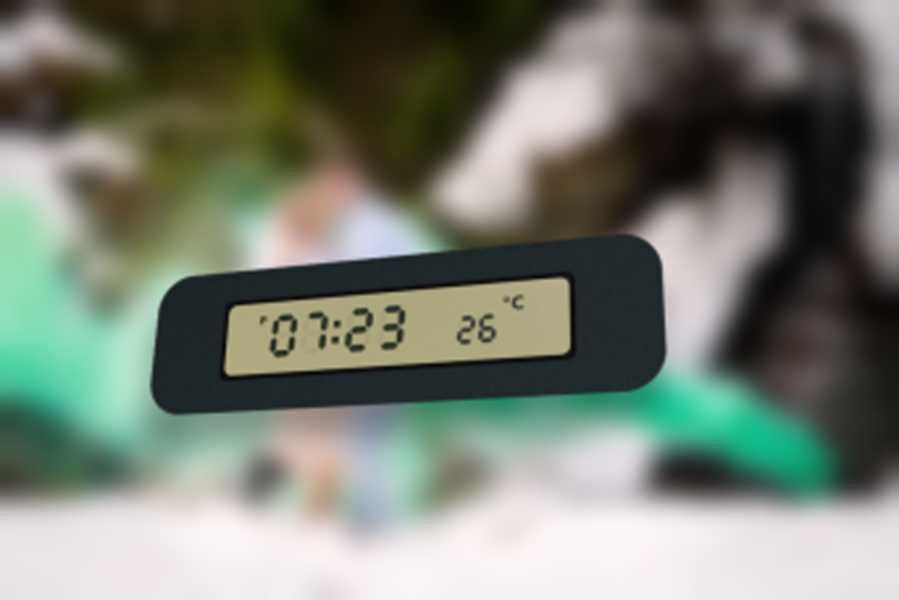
7:23
